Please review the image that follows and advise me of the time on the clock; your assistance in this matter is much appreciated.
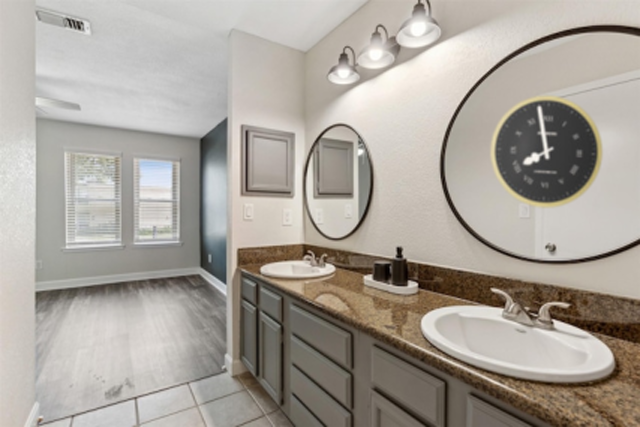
7:58
